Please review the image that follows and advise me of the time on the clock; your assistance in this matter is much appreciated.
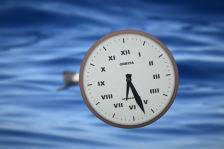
6:27
